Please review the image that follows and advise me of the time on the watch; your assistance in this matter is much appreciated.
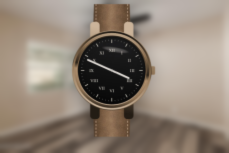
3:49
